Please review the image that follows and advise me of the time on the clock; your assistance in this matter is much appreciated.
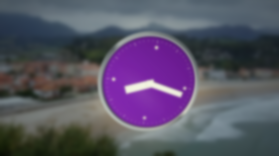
8:17
